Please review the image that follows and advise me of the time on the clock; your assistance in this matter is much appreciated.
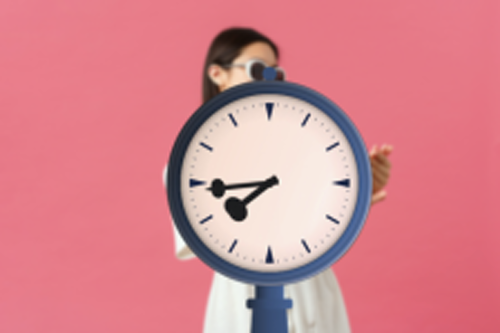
7:44
